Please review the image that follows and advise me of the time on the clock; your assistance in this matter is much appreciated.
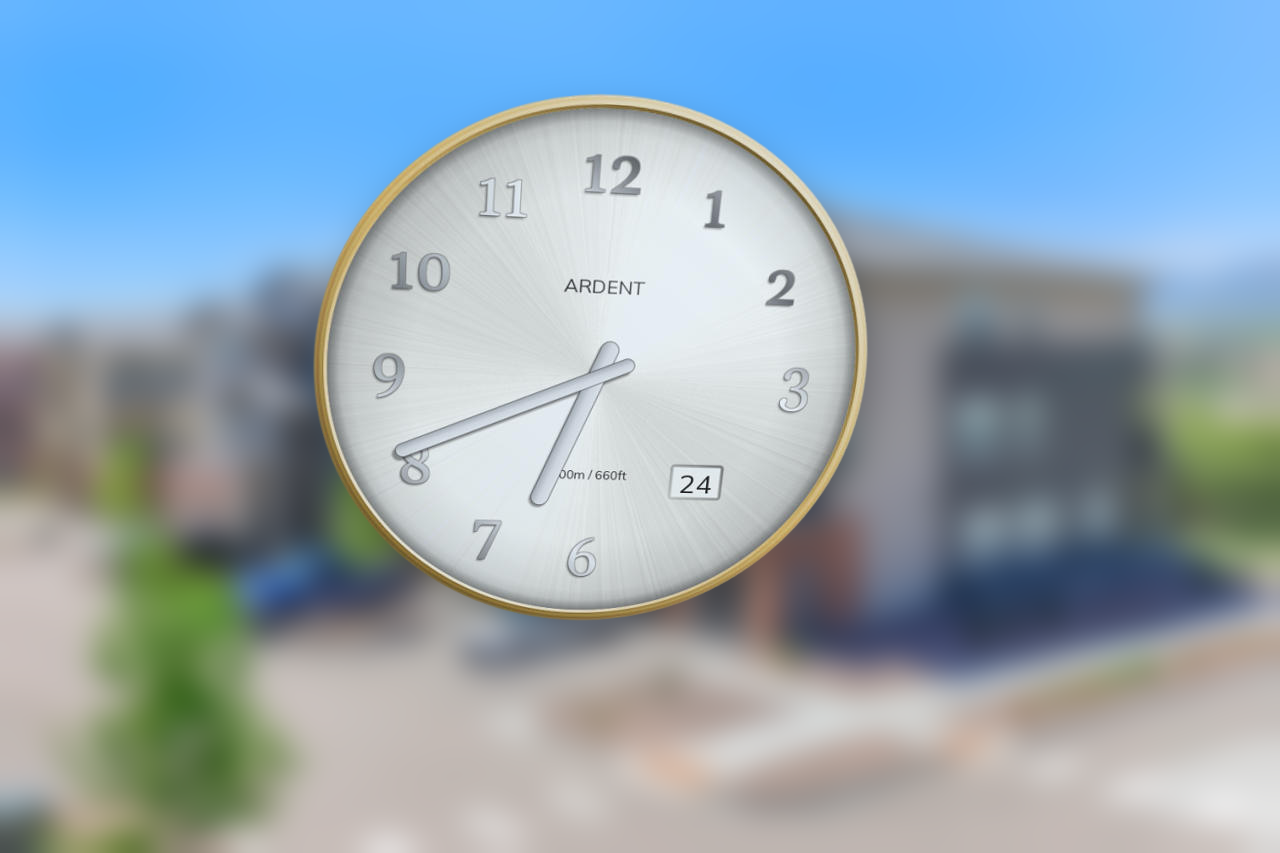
6:41
